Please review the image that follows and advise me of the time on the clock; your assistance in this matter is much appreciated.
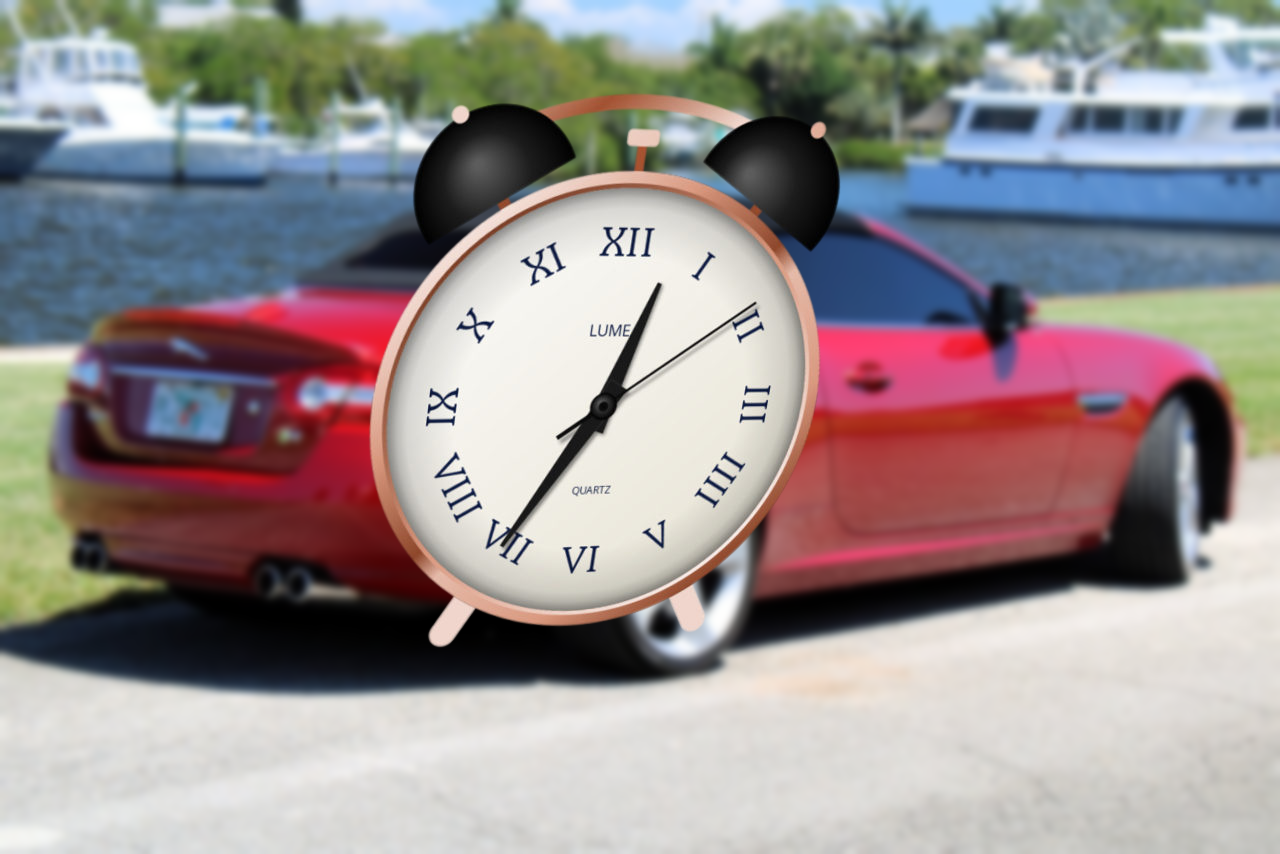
12:35:09
